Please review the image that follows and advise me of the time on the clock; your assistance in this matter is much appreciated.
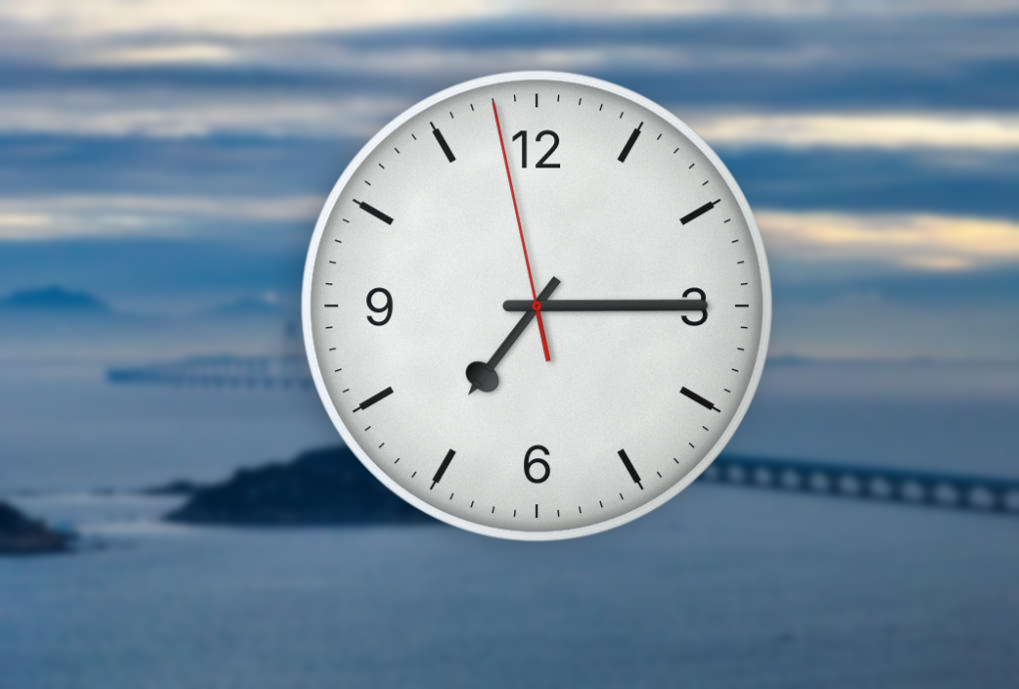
7:14:58
